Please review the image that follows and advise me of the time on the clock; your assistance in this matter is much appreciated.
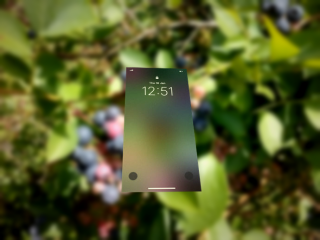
12:51
